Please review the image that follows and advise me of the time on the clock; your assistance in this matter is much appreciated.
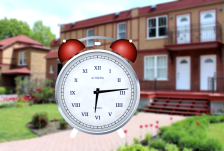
6:14
